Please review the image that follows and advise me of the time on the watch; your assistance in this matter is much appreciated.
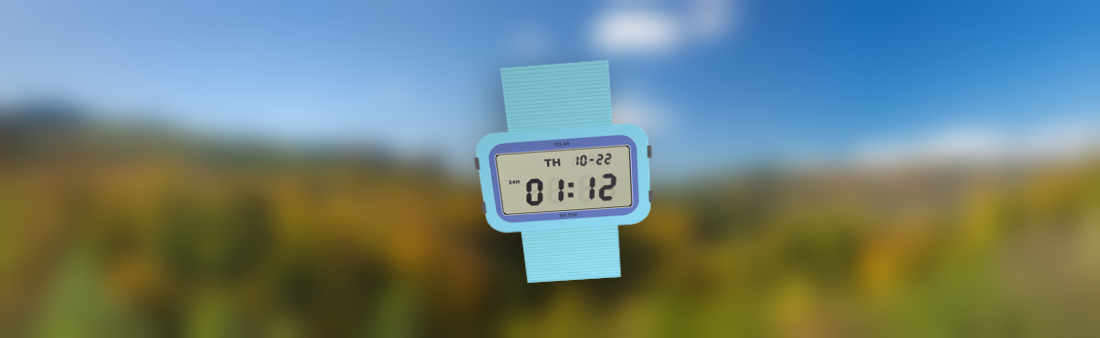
1:12
